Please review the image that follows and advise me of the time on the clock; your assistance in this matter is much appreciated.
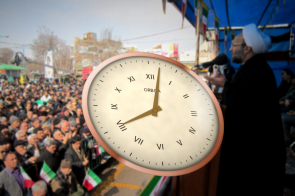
8:02
